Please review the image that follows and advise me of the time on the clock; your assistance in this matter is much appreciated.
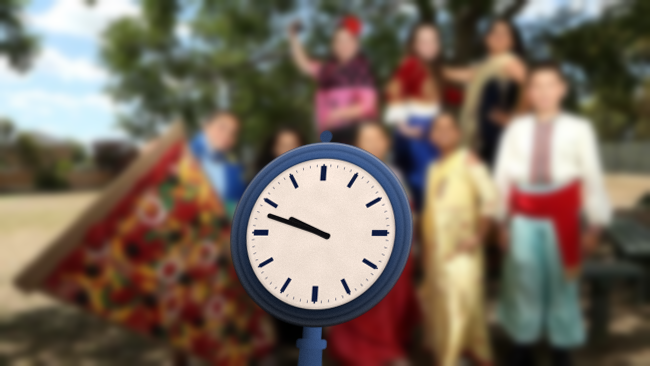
9:48
